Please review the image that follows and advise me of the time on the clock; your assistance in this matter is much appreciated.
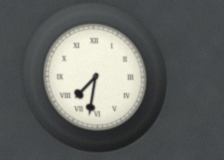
7:32
